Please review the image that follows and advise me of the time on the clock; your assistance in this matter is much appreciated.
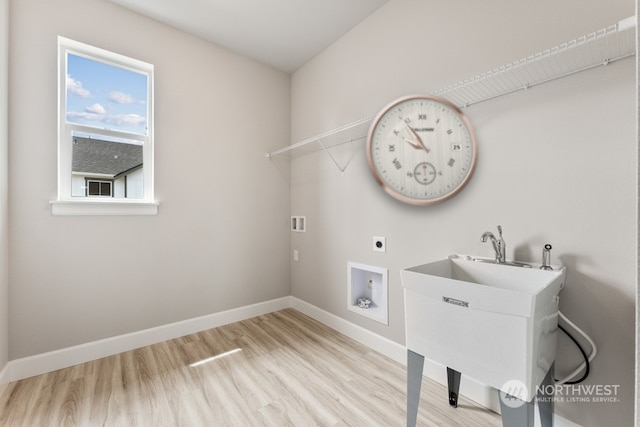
9:54
